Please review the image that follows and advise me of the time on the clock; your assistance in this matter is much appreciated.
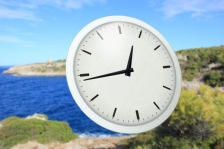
12:44
